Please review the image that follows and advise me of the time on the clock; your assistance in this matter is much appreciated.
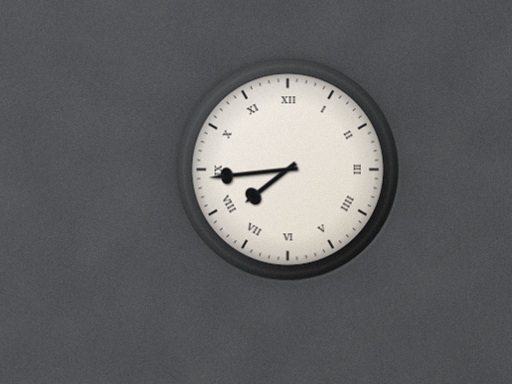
7:44
